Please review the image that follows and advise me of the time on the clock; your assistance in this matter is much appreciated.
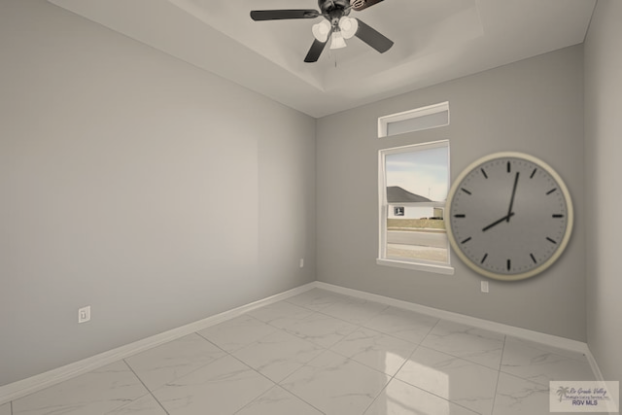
8:02
